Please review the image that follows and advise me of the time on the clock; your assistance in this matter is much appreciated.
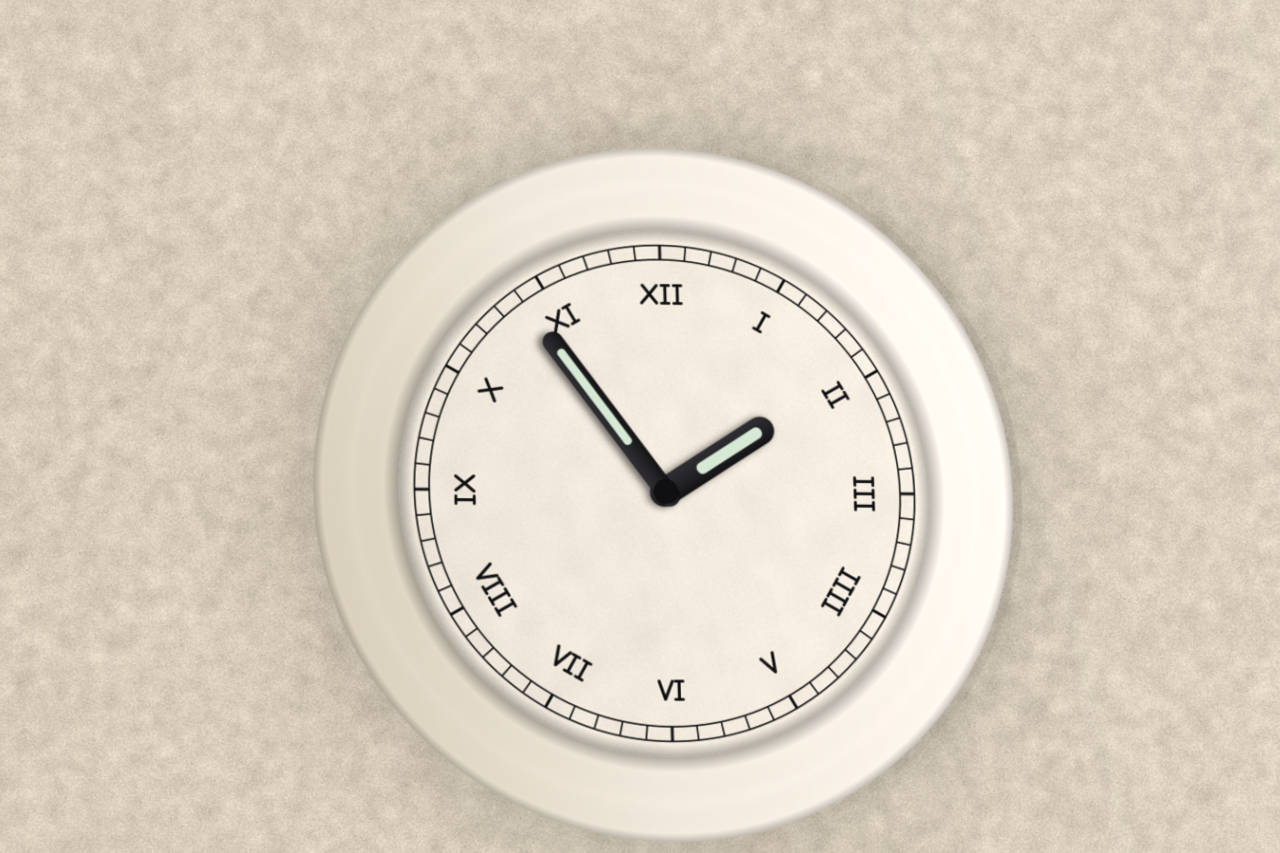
1:54
